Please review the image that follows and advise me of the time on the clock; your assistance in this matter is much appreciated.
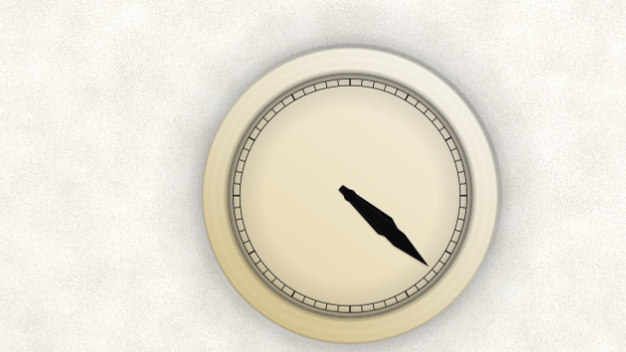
4:22
